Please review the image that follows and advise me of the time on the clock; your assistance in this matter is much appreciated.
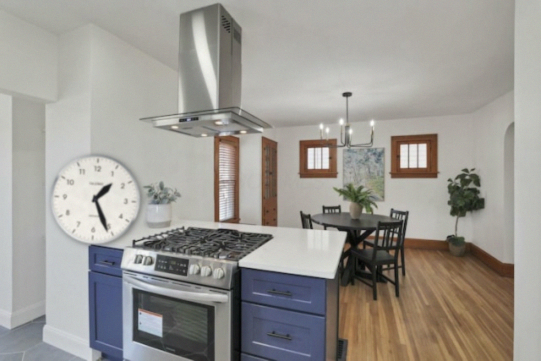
1:26
